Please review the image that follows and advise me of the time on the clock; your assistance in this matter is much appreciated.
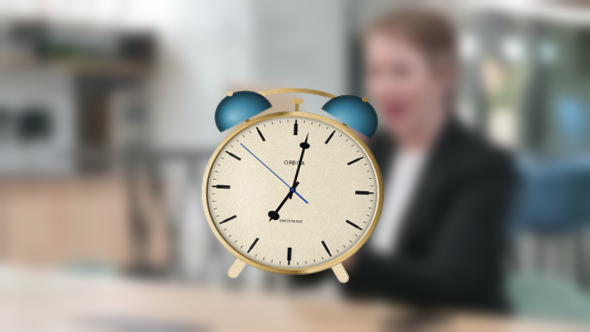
7:01:52
